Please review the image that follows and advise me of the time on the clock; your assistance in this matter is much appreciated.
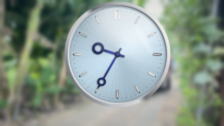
9:35
